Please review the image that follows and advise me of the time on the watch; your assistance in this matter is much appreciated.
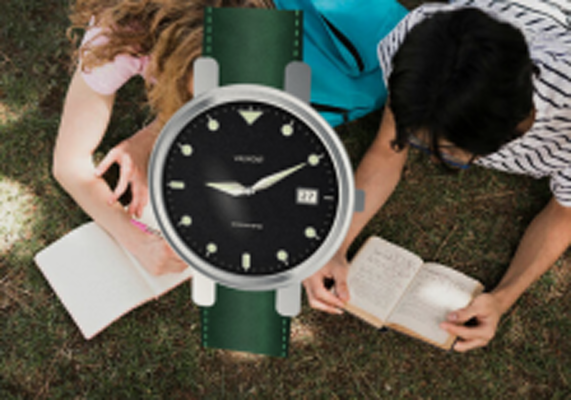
9:10
